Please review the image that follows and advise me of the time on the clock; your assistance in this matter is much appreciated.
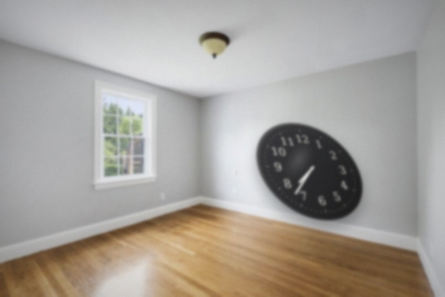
7:37
